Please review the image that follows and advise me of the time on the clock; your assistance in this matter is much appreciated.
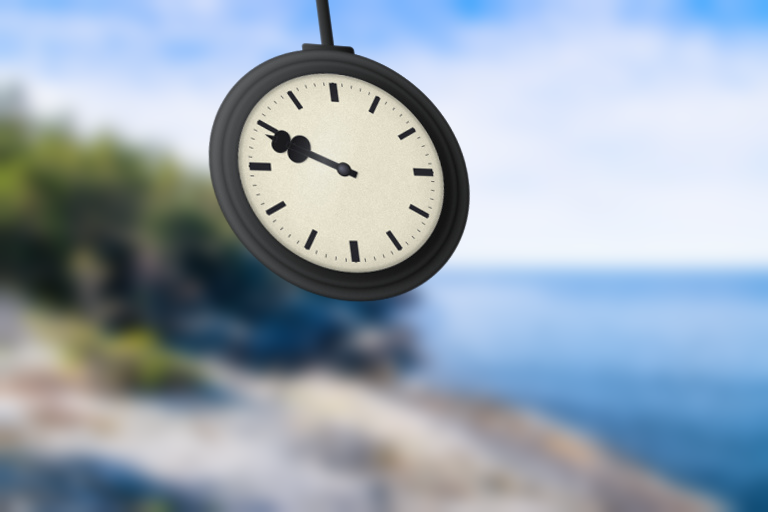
9:49
